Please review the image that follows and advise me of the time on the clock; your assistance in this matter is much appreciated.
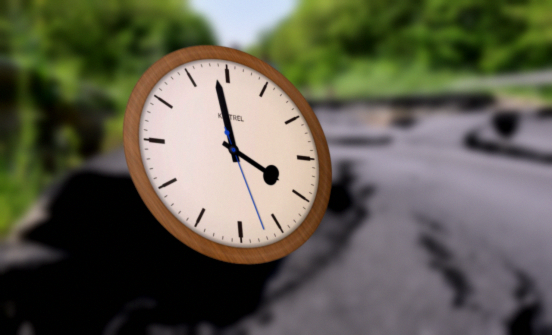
3:58:27
